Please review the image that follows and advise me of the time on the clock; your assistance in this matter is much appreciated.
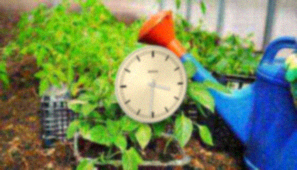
3:31
